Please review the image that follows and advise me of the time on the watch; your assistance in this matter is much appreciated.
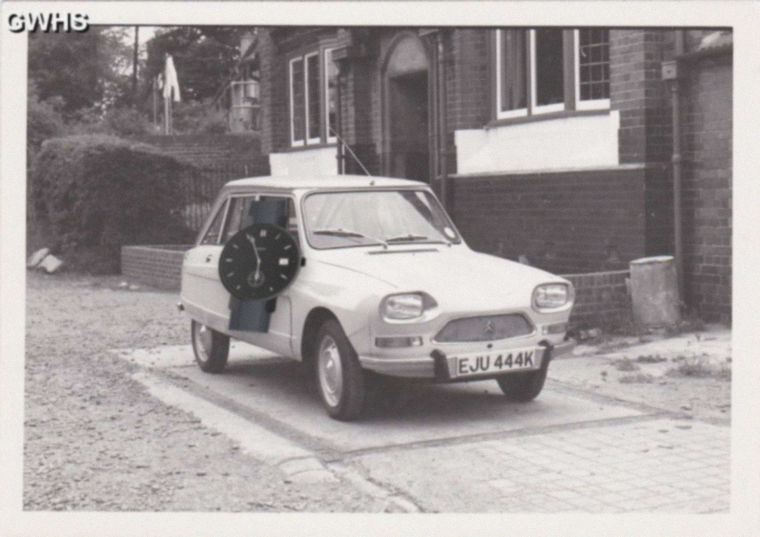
5:56
